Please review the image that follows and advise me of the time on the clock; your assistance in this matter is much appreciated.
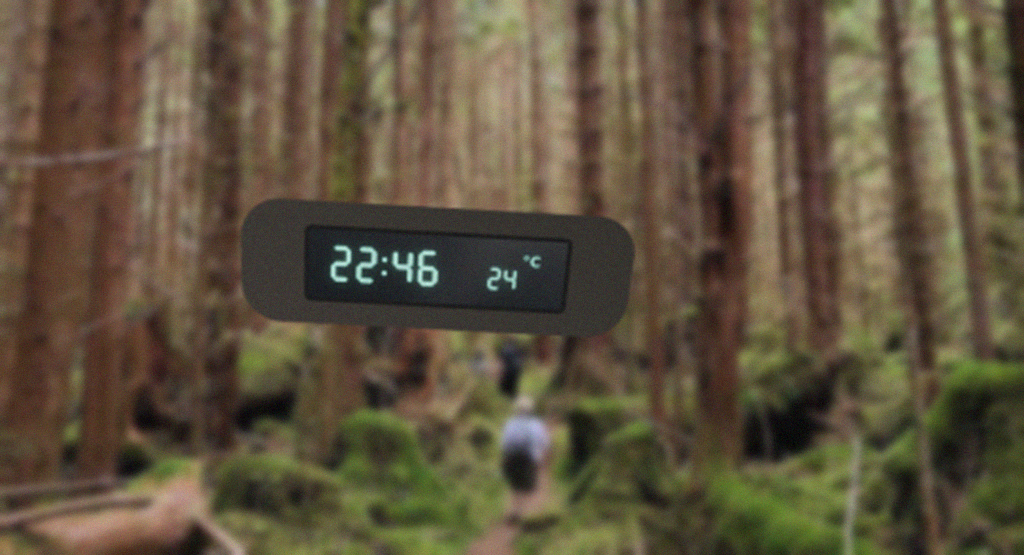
22:46
